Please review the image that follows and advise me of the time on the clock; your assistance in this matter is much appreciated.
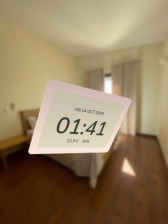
1:41
